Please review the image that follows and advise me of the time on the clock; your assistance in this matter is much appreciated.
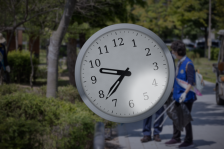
9:38
